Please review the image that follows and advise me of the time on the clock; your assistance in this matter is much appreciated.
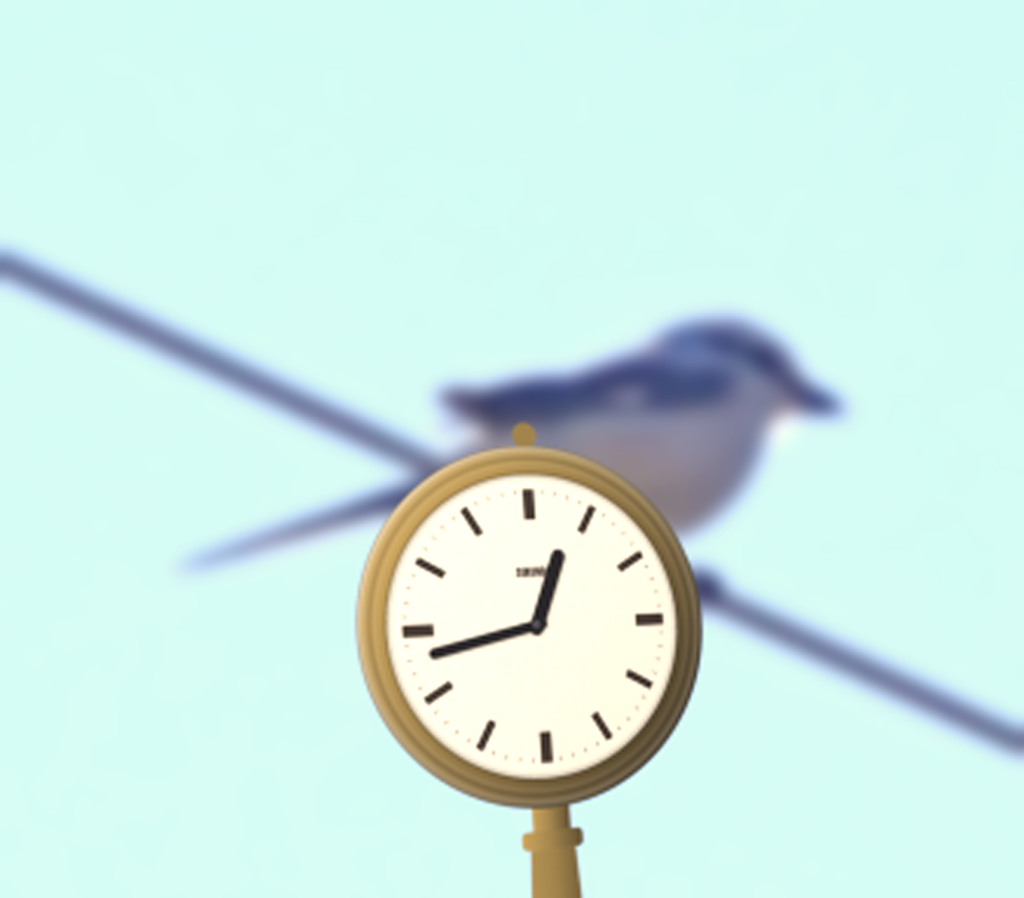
12:43
